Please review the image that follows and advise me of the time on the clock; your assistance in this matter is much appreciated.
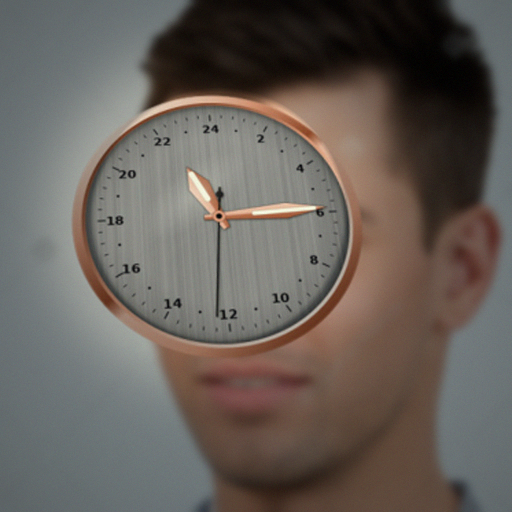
22:14:31
